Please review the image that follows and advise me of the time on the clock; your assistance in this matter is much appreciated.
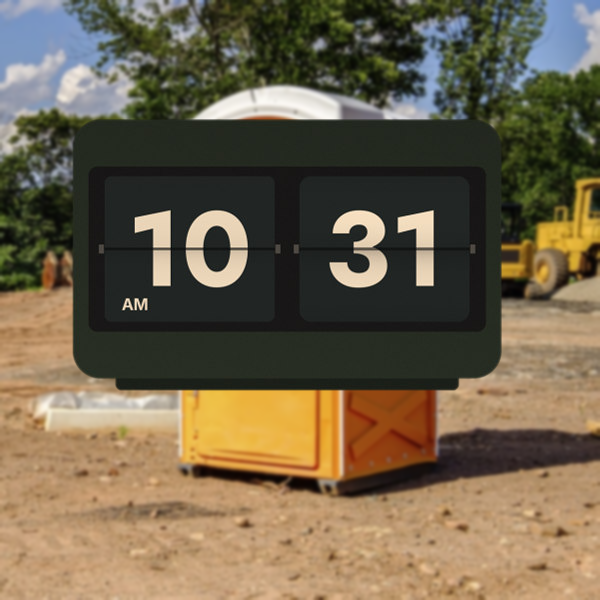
10:31
